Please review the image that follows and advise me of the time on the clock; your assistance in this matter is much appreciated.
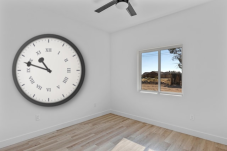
10:48
